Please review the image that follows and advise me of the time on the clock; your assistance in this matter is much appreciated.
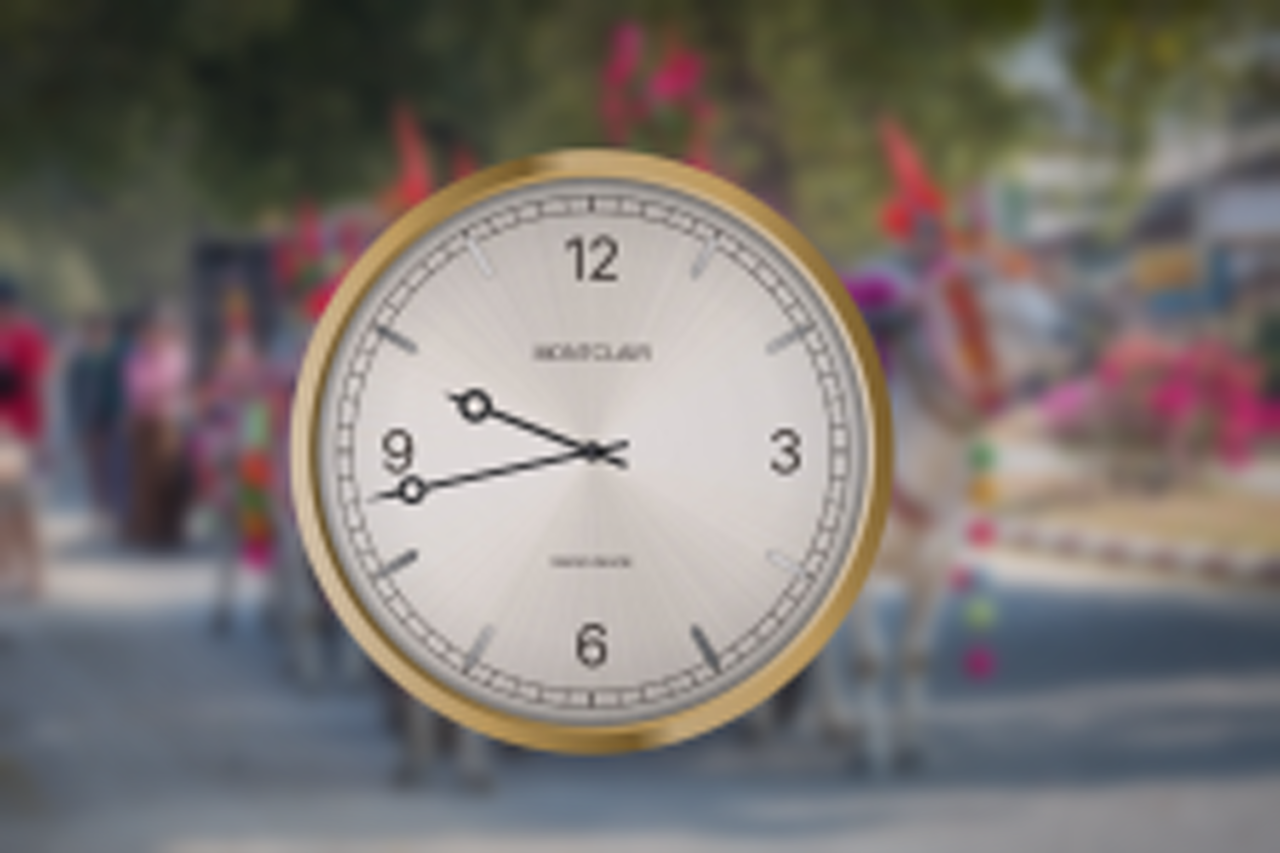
9:43
